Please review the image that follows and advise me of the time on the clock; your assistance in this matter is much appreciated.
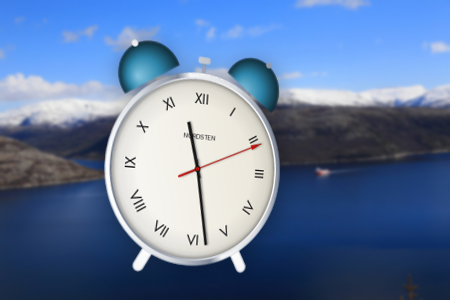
11:28:11
